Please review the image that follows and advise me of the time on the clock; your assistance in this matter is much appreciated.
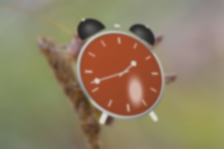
1:42
